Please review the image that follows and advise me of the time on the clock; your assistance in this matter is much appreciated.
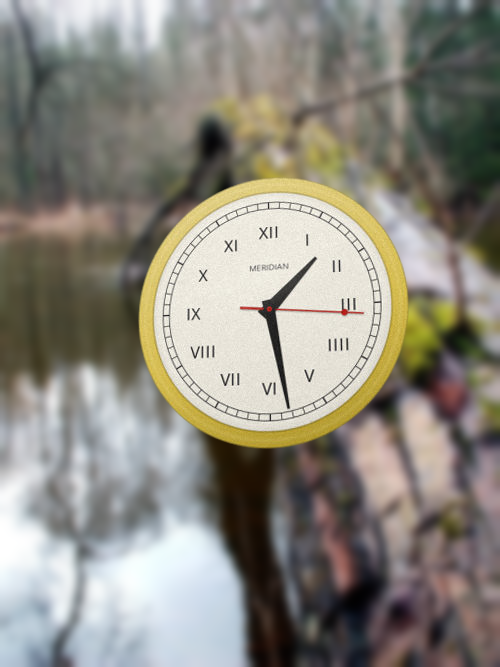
1:28:16
